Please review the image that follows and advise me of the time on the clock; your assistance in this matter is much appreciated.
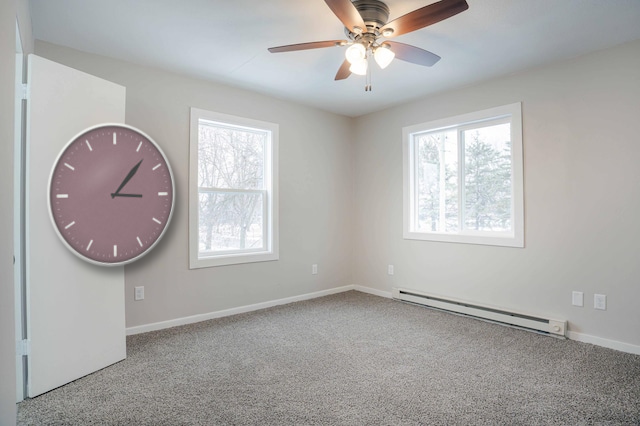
3:07
